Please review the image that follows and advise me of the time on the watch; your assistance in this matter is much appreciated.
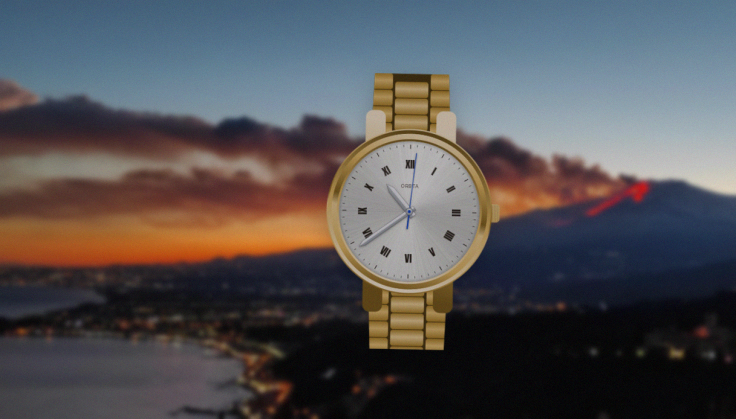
10:39:01
